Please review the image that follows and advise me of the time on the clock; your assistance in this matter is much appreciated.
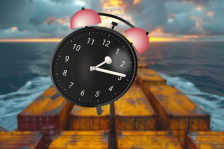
1:14
